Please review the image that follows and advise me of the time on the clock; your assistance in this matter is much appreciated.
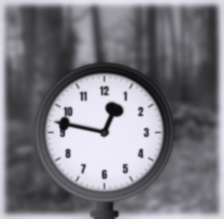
12:47
